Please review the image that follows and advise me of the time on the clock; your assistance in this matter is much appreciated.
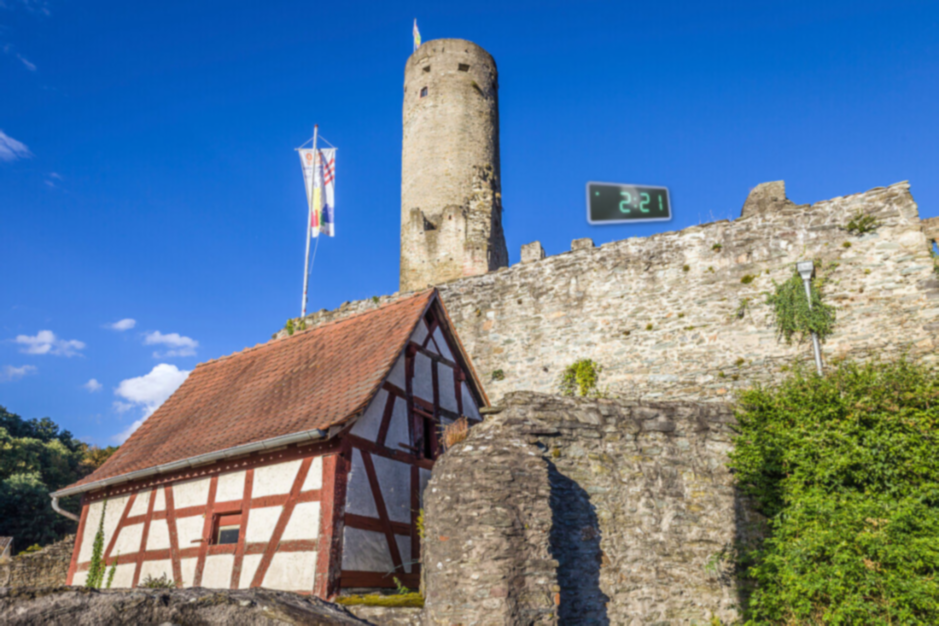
2:21
